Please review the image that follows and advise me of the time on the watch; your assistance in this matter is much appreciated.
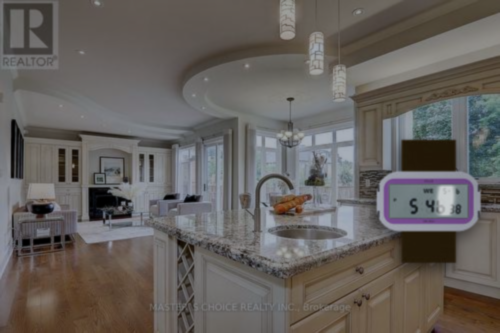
5:46
